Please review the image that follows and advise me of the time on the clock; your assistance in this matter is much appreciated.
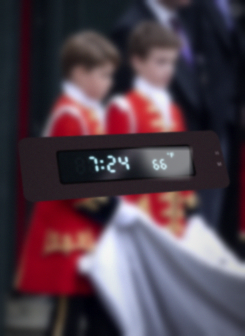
7:24
